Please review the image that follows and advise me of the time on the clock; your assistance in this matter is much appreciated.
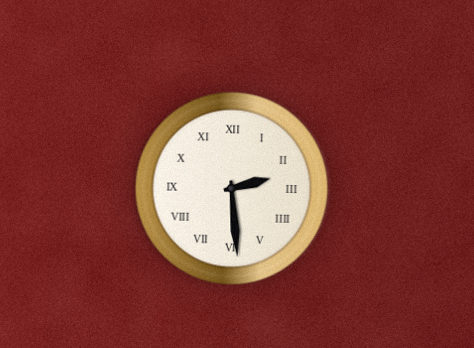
2:29
